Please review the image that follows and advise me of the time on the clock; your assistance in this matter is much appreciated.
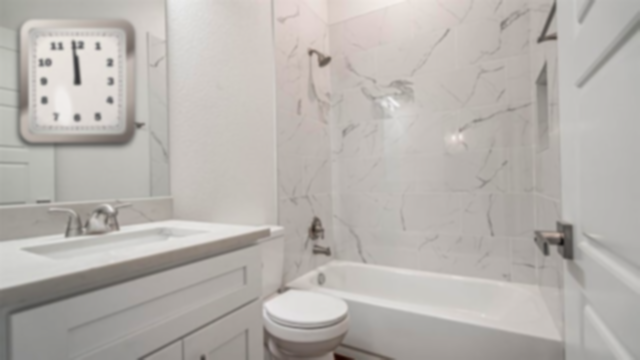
11:59
